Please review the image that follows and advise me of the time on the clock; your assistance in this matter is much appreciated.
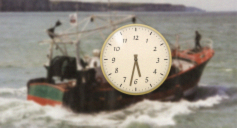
5:32
